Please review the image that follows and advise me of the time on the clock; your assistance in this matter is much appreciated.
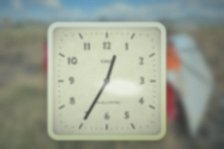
12:35
